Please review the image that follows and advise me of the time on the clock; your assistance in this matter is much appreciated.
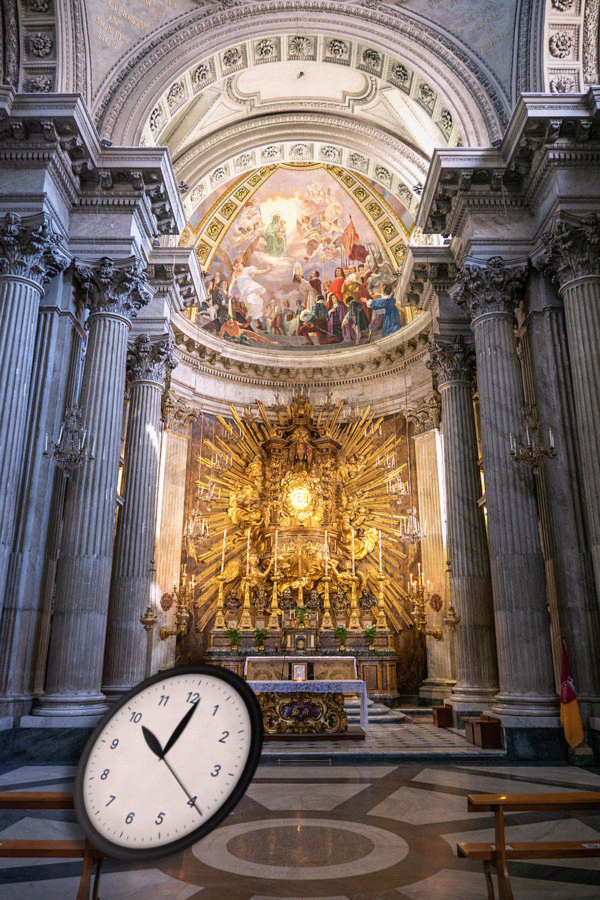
10:01:20
